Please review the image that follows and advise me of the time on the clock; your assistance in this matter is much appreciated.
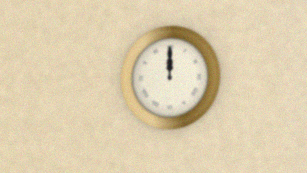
12:00
